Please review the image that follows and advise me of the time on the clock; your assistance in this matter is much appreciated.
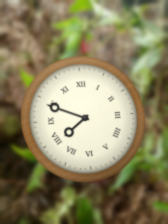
7:49
